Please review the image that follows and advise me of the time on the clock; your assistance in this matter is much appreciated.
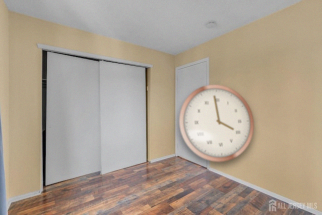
3:59
